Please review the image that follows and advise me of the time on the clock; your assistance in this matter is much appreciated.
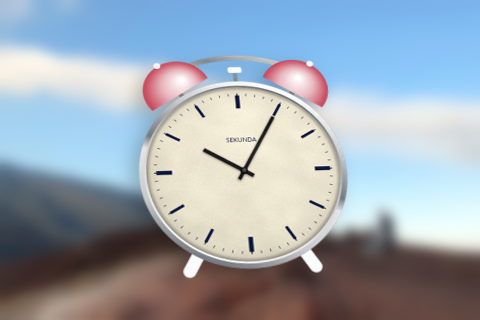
10:05
